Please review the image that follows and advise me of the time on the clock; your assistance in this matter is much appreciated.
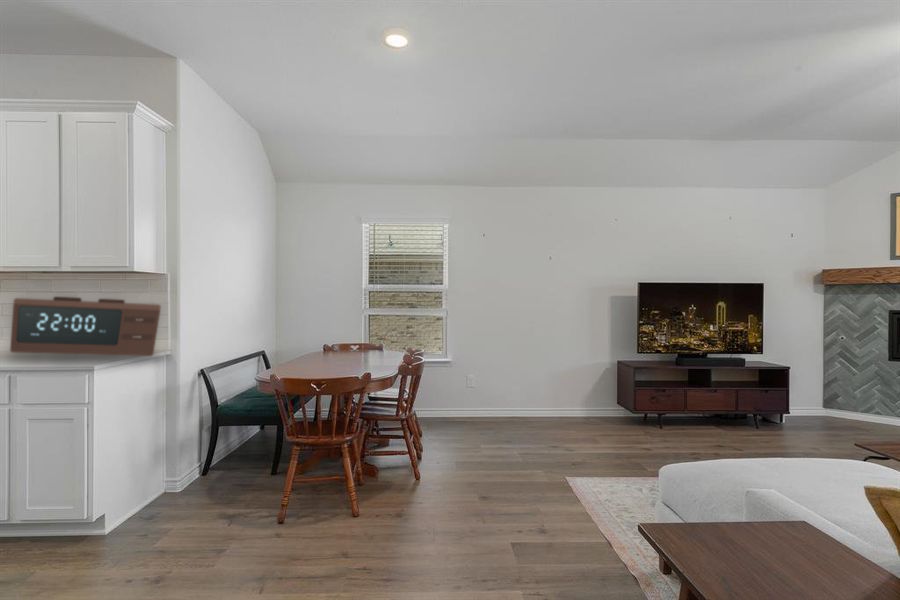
22:00
